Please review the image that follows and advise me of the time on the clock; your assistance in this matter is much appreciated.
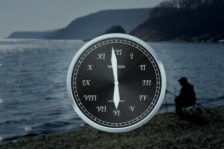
5:59
